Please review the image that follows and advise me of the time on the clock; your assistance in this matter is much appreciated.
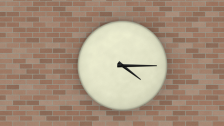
4:15
